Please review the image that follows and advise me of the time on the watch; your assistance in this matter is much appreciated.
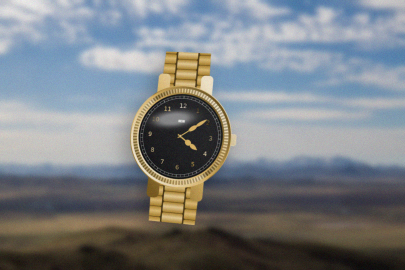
4:09
